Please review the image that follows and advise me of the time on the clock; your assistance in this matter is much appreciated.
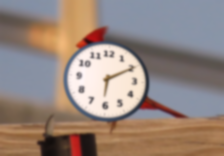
6:10
